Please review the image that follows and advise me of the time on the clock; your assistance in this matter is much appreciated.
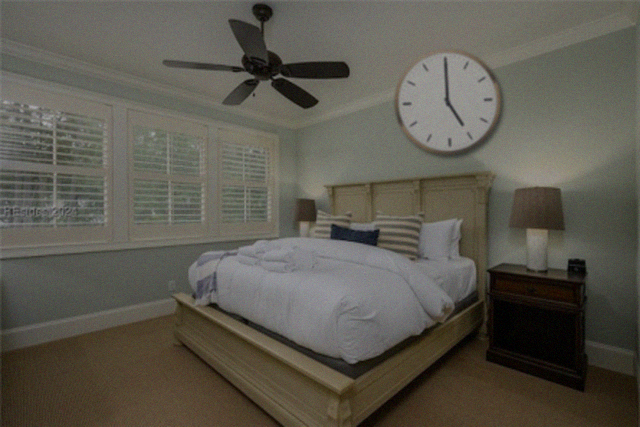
5:00
